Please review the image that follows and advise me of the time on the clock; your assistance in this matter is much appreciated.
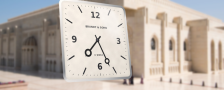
7:26
